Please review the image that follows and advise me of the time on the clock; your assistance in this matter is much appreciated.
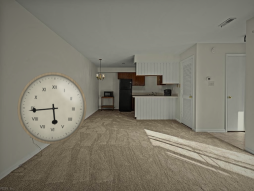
5:44
